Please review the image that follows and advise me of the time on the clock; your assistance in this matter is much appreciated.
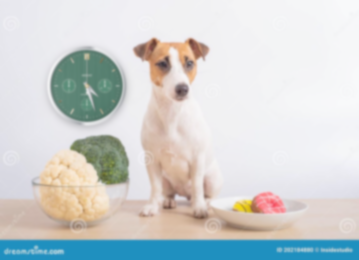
4:27
